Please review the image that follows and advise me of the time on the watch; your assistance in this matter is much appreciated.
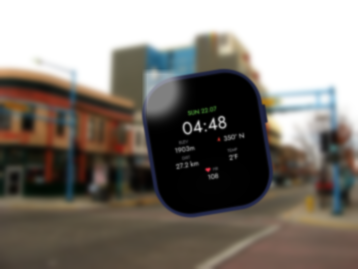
4:48
